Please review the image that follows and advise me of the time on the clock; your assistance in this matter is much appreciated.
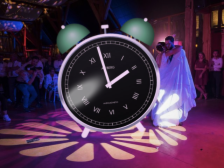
1:58
